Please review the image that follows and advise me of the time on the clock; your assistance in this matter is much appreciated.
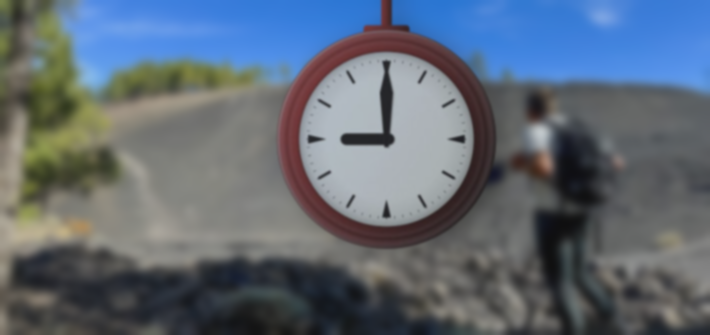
9:00
